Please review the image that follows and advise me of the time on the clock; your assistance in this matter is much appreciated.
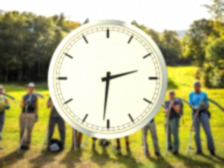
2:31
